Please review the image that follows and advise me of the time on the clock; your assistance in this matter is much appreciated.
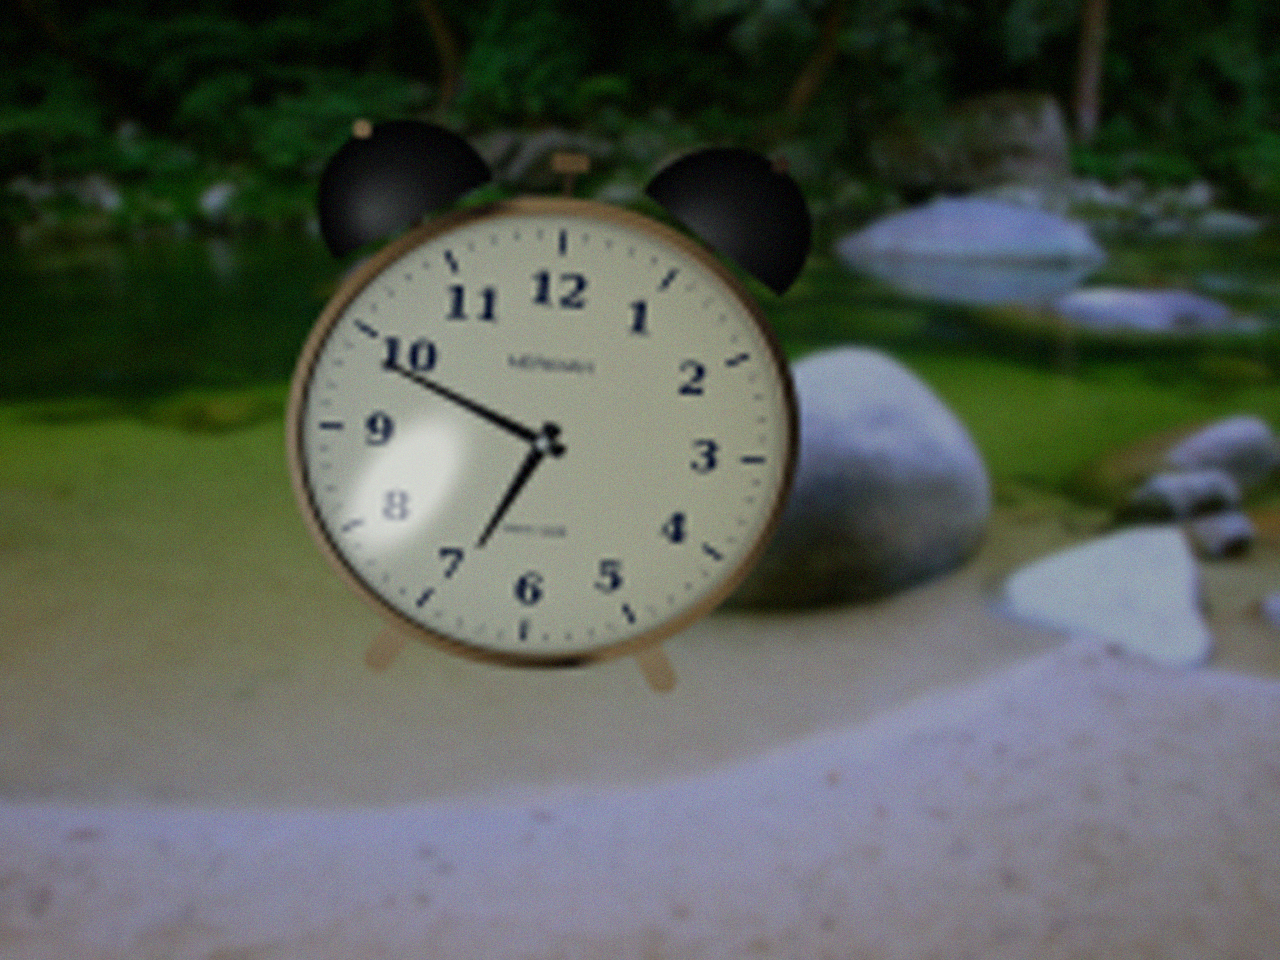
6:49
